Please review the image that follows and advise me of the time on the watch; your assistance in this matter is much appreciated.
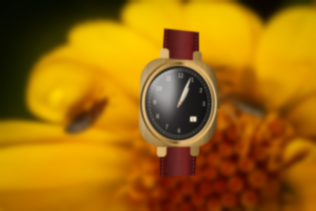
1:04
